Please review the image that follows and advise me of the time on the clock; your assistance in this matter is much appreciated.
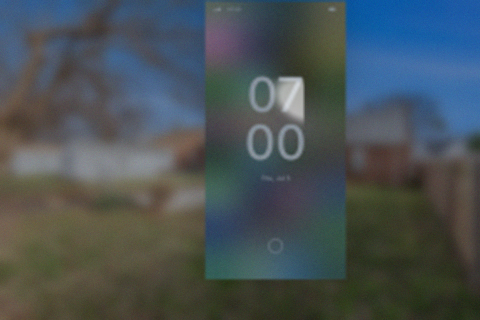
7:00
